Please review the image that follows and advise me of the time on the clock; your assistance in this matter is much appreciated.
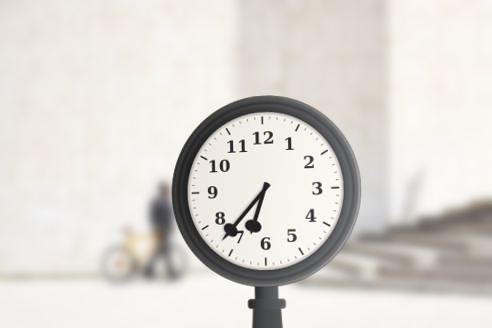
6:37
